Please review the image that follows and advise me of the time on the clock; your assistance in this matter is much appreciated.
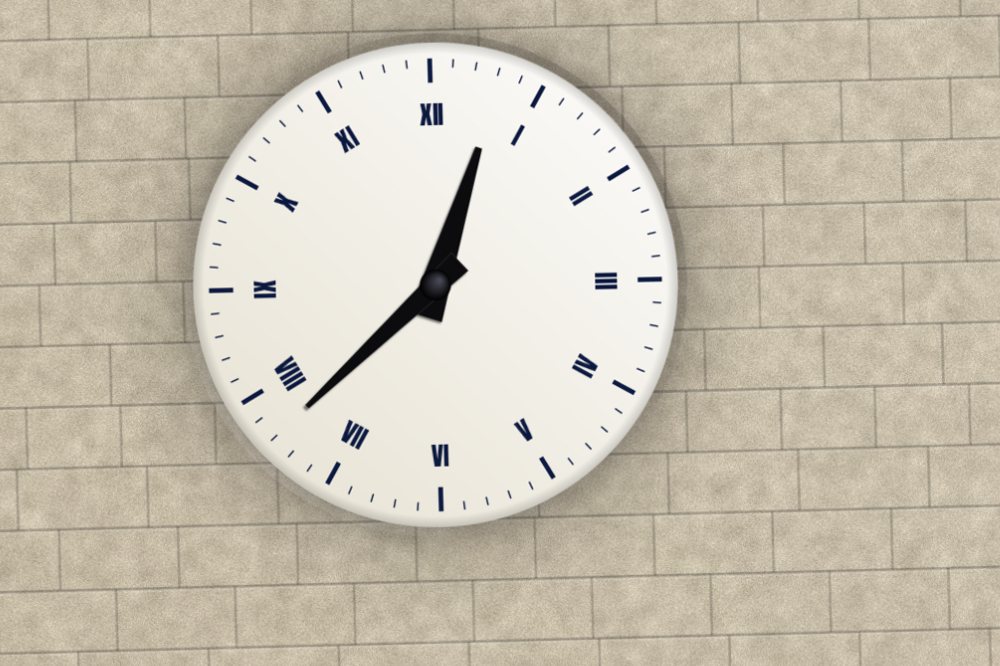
12:38
